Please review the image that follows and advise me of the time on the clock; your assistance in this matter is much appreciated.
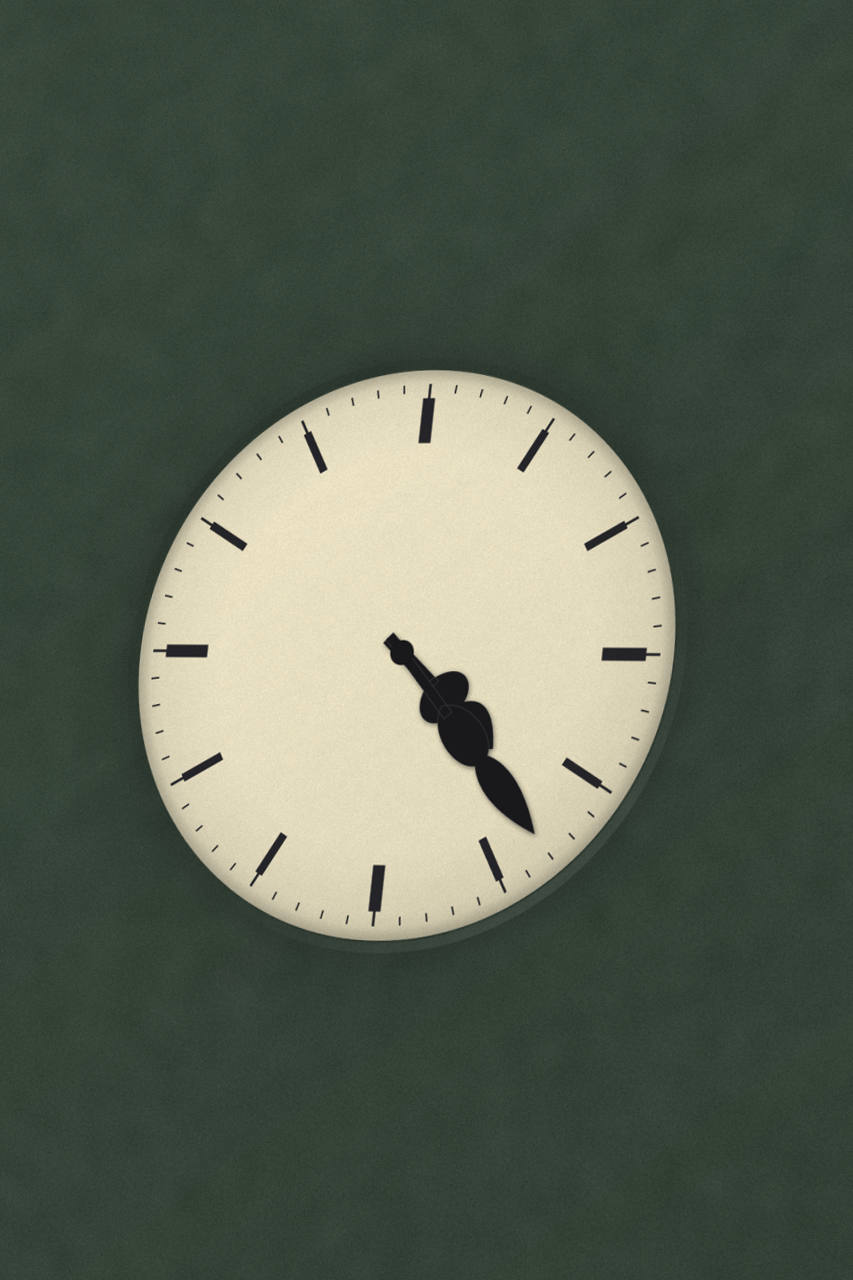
4:23
